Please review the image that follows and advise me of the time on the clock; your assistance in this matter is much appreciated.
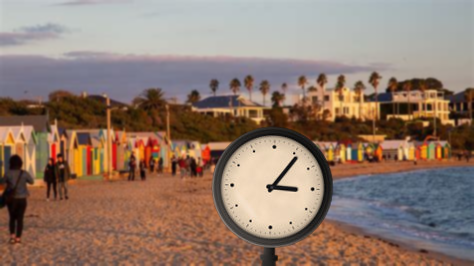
3:06
